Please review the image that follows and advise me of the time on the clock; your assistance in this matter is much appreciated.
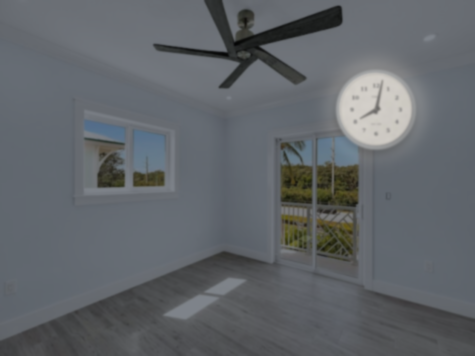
8:02
